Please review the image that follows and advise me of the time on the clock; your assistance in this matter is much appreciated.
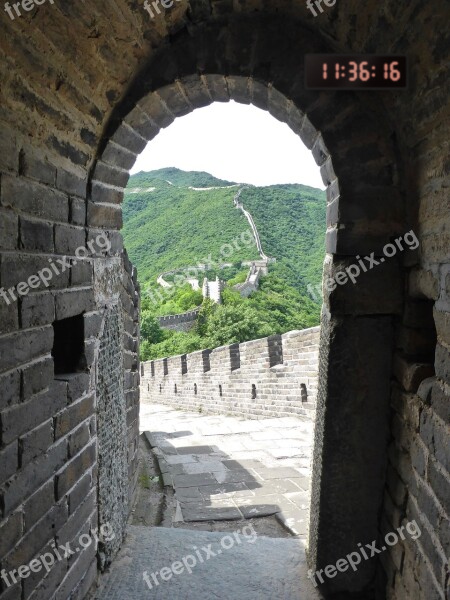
11:36:16
